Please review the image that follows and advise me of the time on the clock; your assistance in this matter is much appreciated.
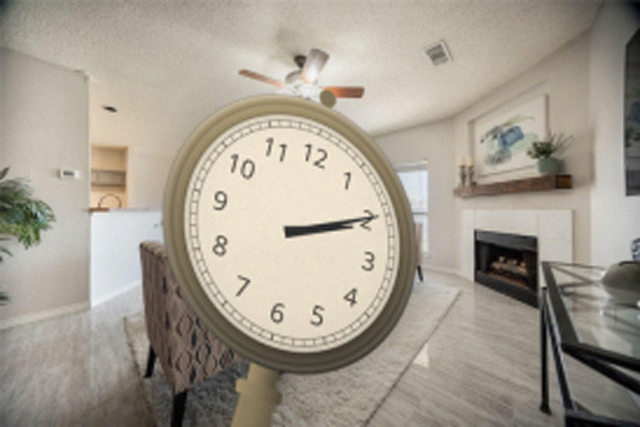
2:10
